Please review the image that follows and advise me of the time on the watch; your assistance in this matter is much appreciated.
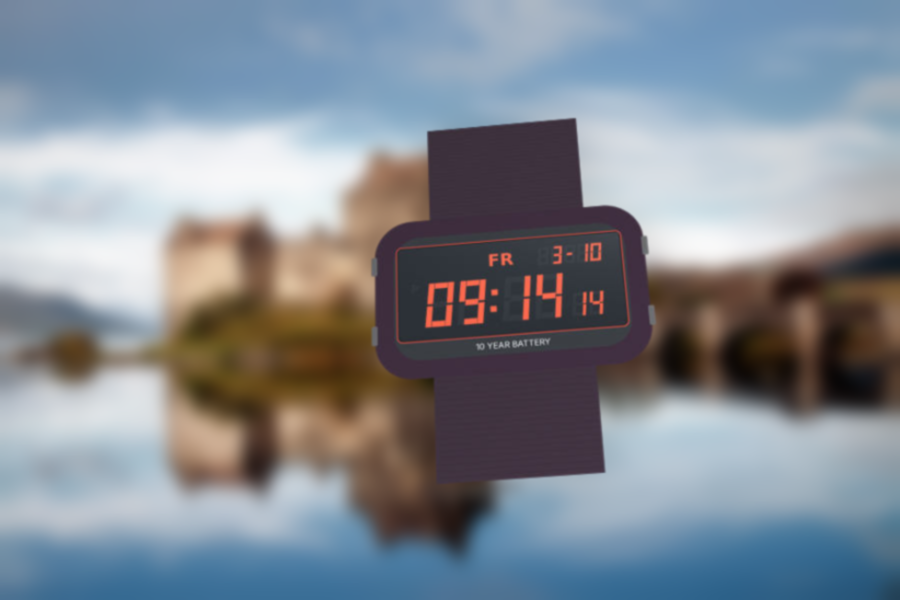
9:14:14
